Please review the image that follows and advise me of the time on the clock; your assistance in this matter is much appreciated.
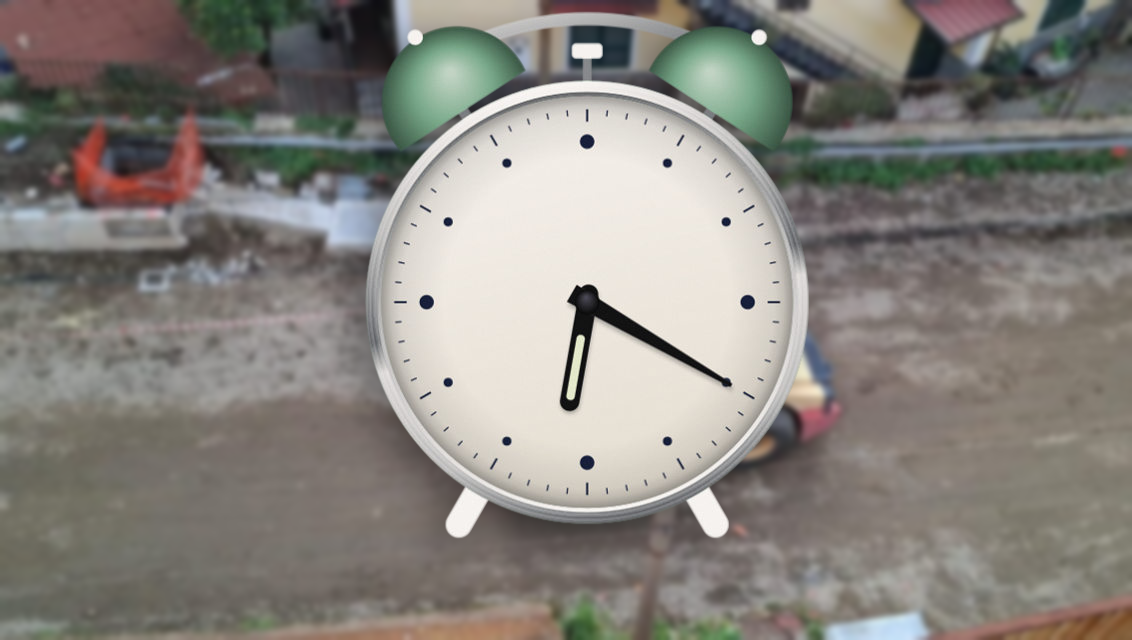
6:20
